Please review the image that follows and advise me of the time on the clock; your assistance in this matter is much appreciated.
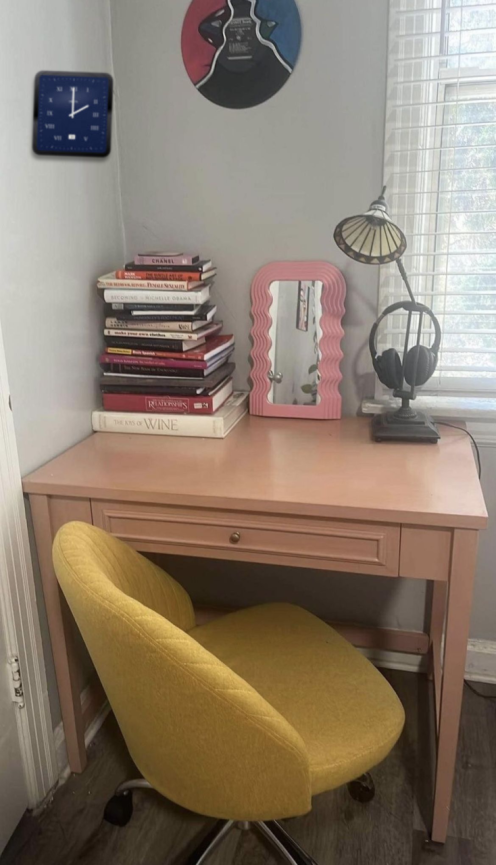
2:00
